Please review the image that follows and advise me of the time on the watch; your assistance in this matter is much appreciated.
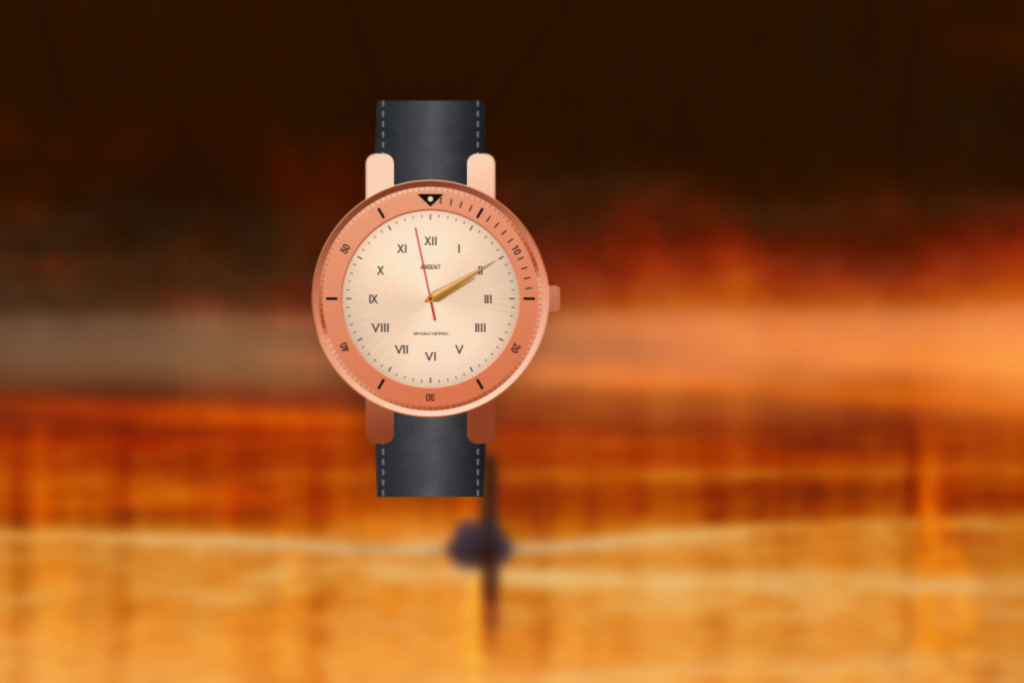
2:09:58
